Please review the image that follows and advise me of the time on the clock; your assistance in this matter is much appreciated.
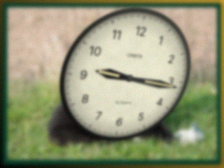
9:16
